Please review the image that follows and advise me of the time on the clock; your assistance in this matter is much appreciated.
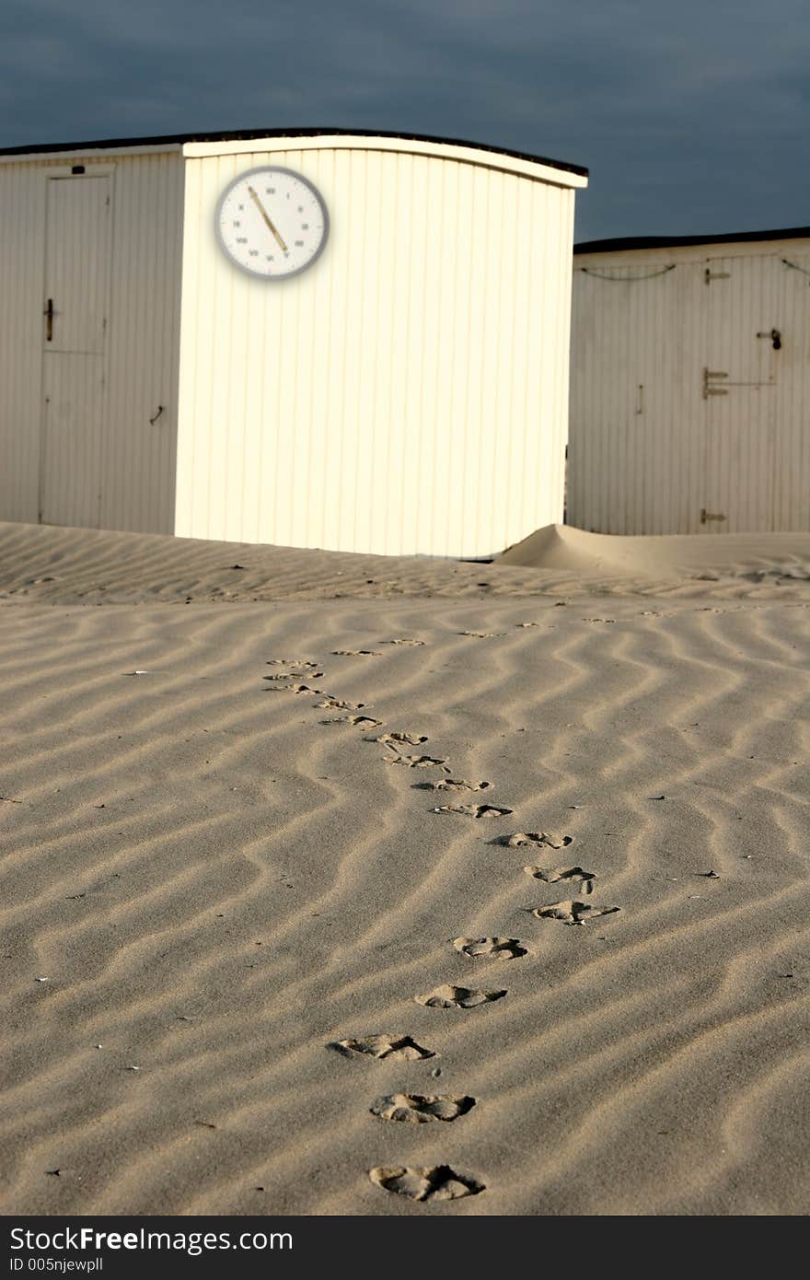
4:55
